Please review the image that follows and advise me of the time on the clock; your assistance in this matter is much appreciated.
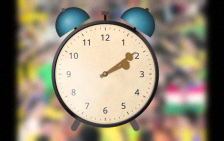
2:09
